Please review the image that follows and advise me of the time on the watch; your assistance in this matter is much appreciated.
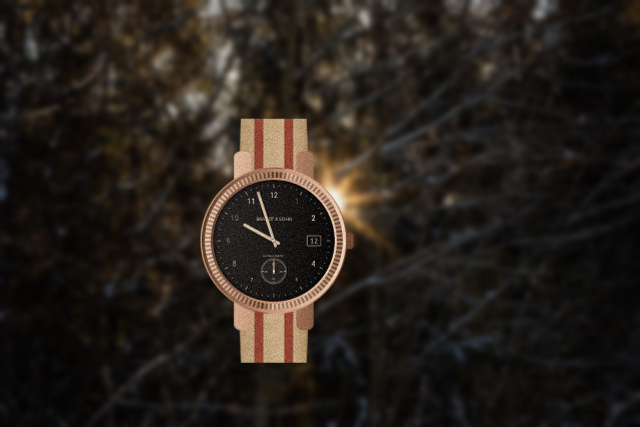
9:57
